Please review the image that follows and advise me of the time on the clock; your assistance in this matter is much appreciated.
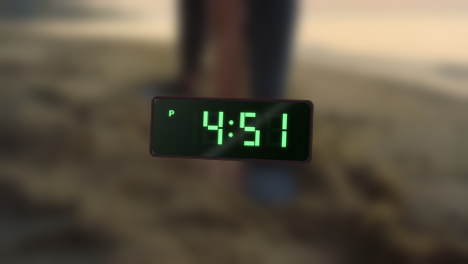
4:51
